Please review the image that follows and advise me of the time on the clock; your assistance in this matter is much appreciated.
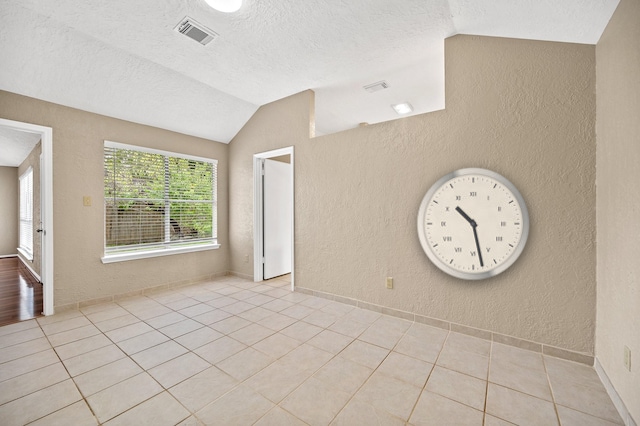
10:28
